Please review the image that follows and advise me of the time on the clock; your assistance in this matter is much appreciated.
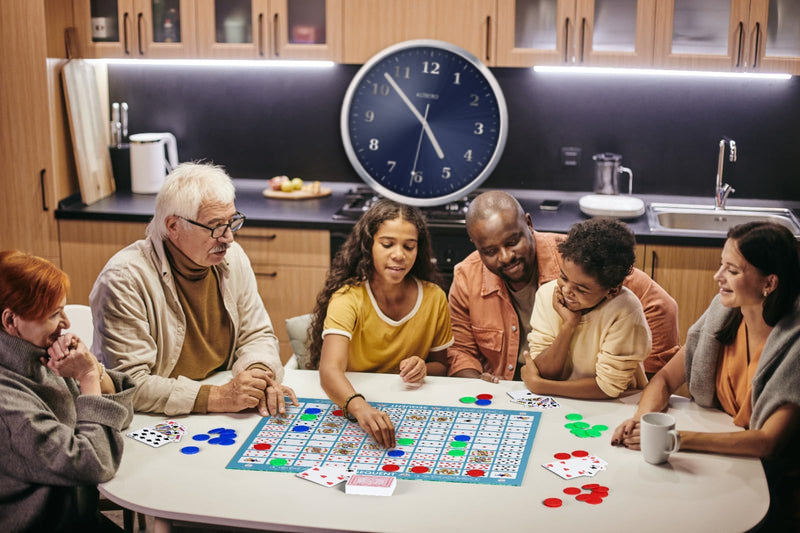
4:52:31
